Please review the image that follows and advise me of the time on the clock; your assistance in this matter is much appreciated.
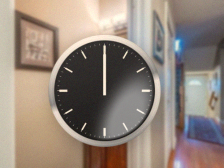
12:00
